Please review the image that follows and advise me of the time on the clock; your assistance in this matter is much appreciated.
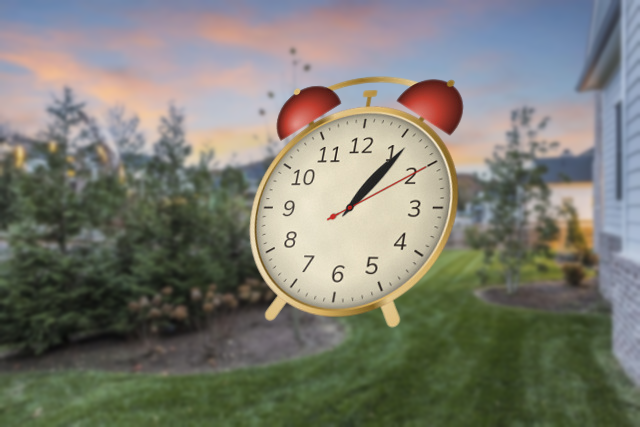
1:06:10
